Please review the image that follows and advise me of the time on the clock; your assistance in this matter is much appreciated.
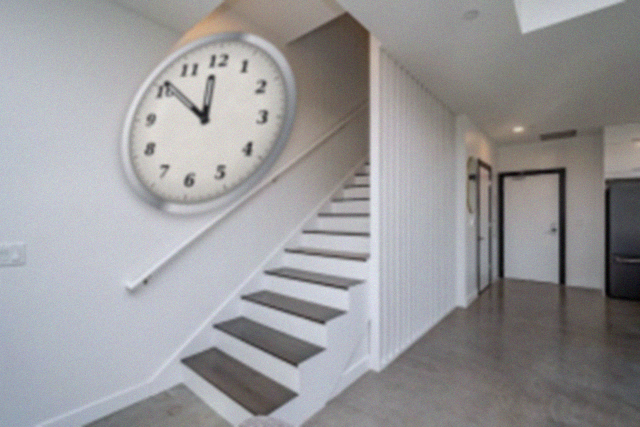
11:51
